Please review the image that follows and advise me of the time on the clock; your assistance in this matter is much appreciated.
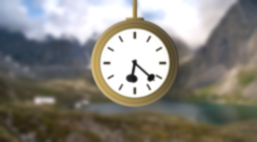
6:22
